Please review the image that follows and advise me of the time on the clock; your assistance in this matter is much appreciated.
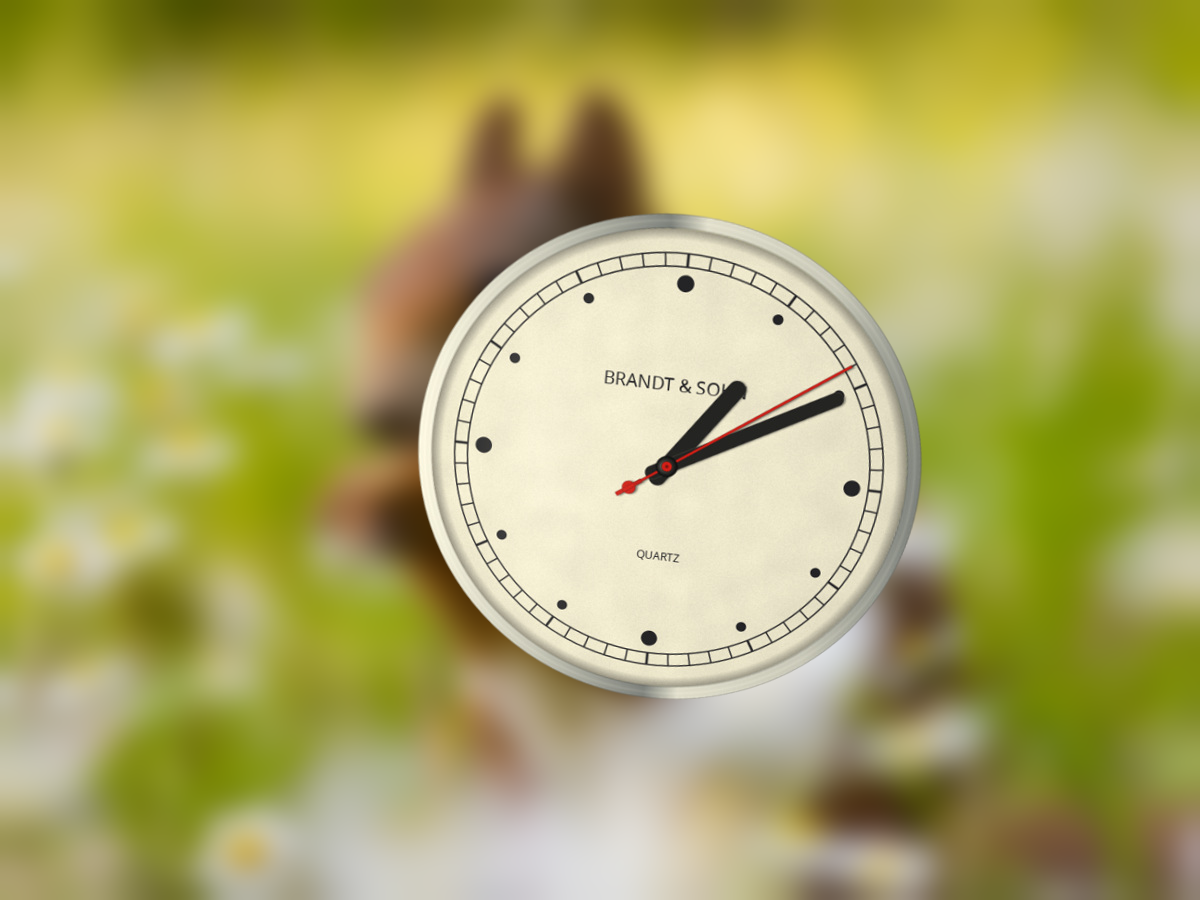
1:10:09
